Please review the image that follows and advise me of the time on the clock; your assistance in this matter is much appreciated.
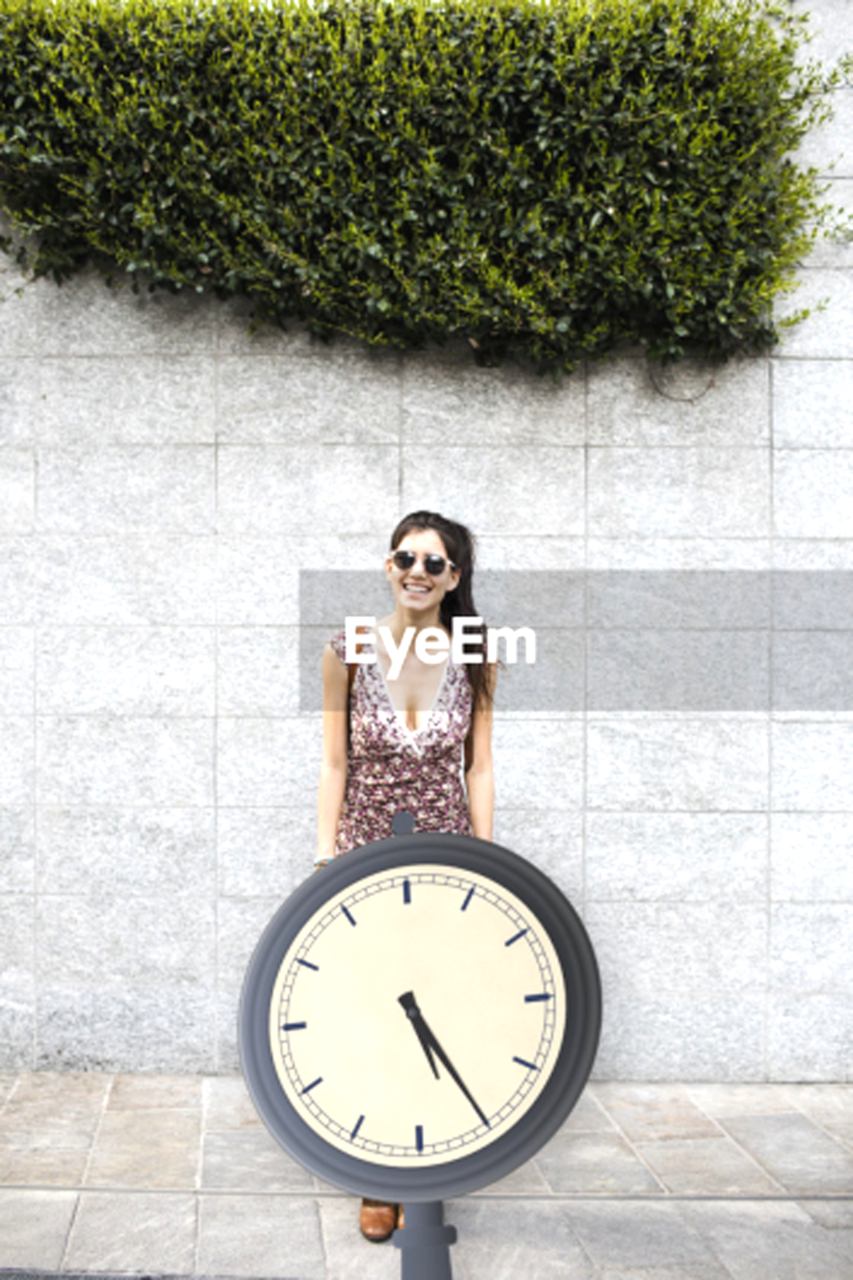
5:25
